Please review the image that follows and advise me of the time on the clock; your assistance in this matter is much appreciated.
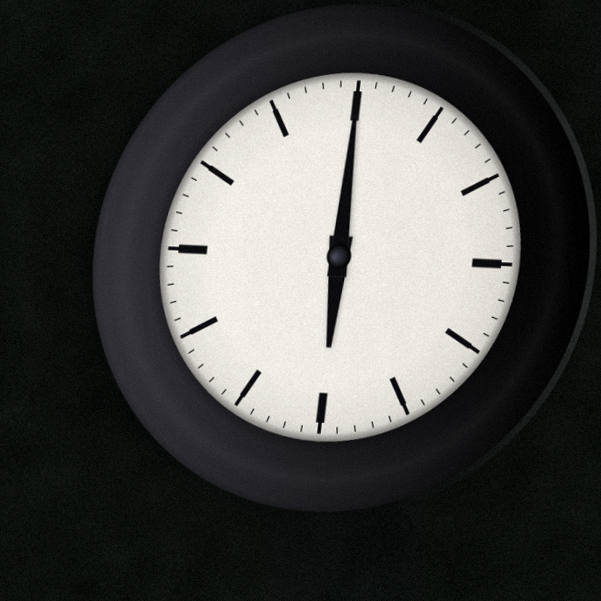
6:00
